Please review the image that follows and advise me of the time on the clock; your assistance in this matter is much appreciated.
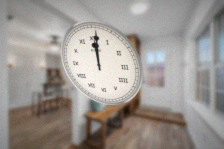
12:01
